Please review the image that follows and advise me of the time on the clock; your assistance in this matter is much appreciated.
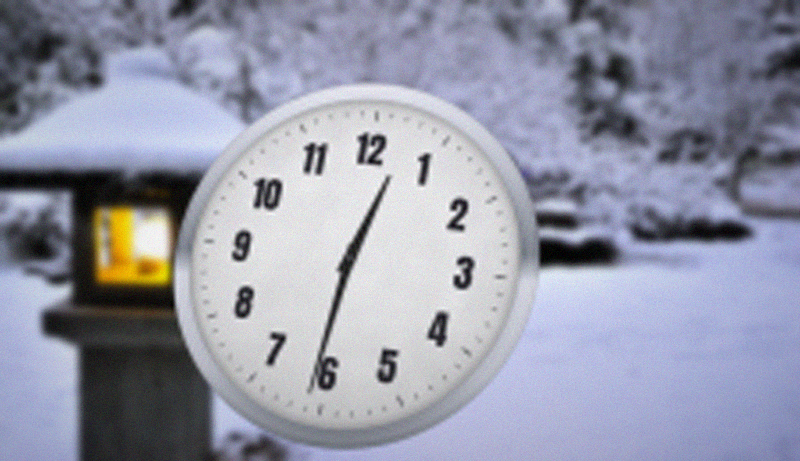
12:31
